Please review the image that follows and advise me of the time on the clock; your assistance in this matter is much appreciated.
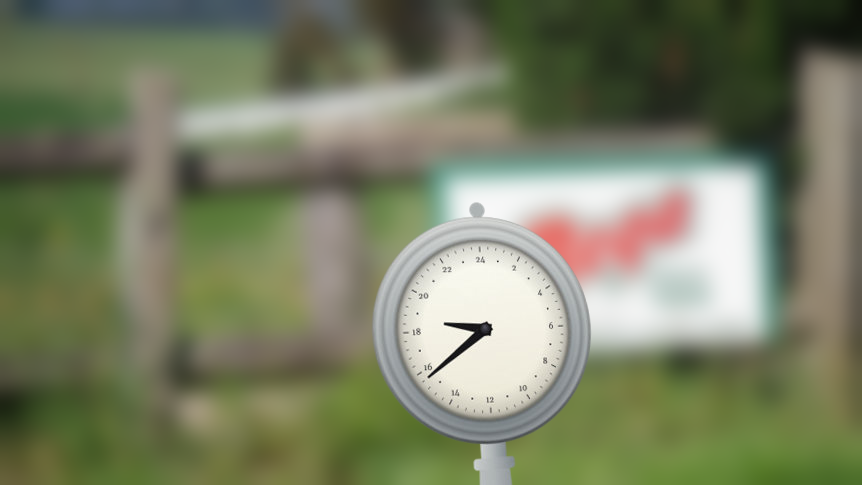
18:39
